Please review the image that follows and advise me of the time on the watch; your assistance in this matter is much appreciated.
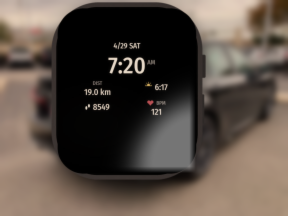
7:20
